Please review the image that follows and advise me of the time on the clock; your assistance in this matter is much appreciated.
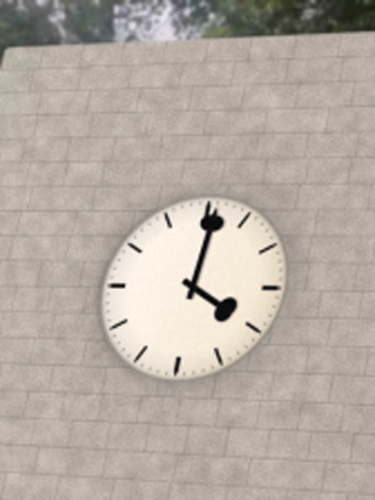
4:01
